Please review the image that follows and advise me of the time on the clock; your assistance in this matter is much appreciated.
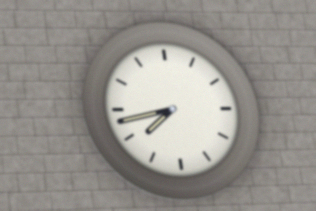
7:43
